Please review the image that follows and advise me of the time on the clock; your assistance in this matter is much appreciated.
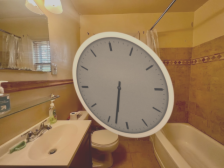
6:33
